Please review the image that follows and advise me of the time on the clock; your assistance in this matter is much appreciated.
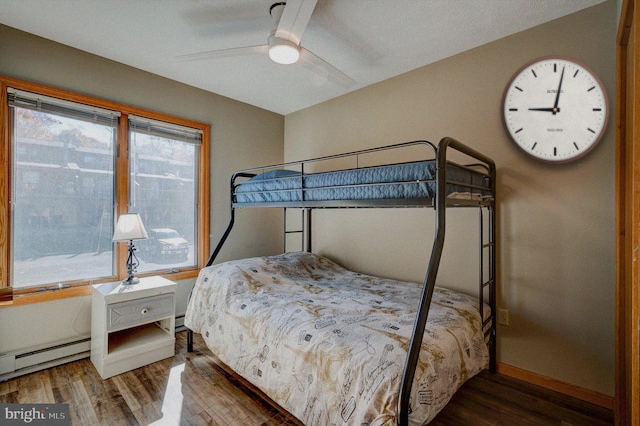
9:02
